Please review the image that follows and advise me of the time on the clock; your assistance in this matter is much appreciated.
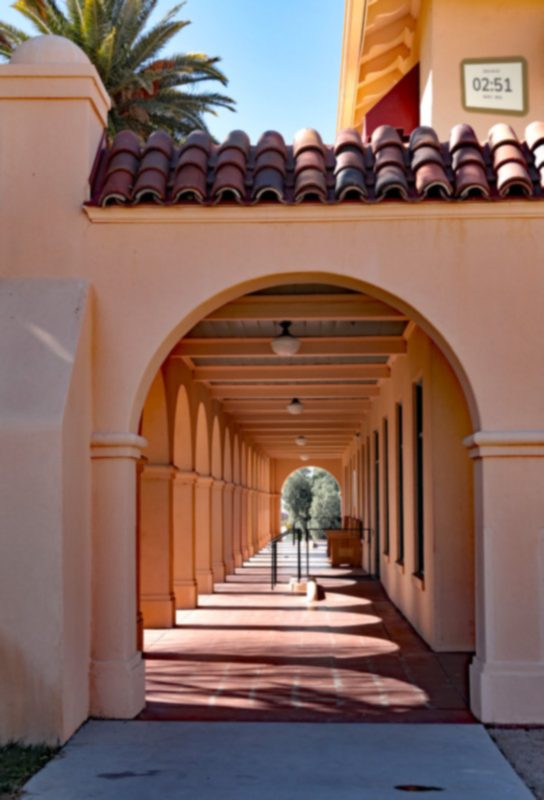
2:51
